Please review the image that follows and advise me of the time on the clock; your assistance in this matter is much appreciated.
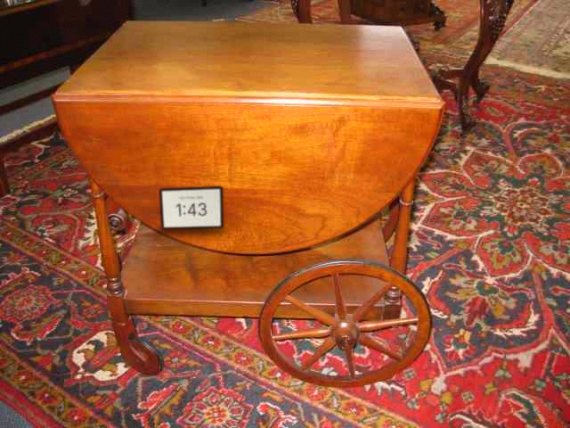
1:43
